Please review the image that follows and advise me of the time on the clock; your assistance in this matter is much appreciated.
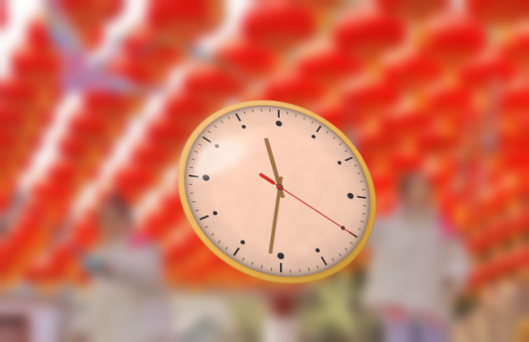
11:31:20
